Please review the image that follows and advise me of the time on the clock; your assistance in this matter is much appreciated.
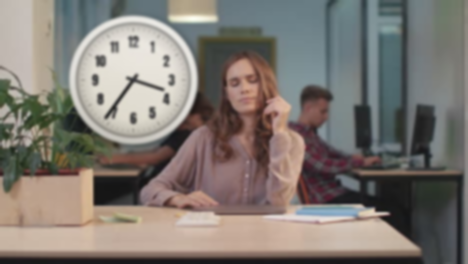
3:36
